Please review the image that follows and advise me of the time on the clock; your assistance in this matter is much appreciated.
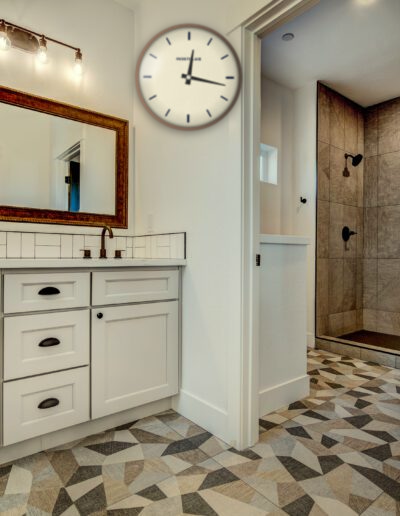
12:17
